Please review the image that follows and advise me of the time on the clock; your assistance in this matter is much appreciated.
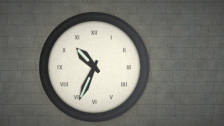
10:34
